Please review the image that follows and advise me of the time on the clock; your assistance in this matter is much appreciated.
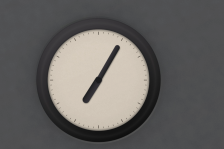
7:05
